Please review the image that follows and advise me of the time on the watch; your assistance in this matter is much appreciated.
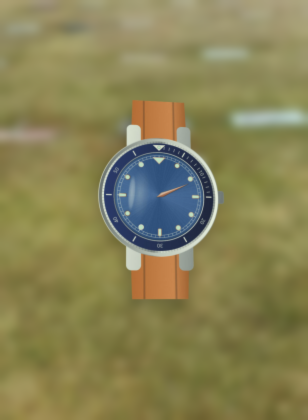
2:11
